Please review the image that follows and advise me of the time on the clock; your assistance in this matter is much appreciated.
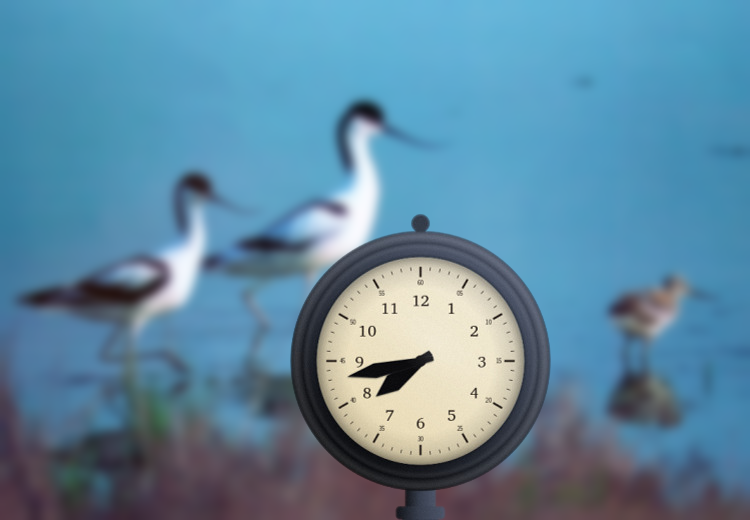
7:43
